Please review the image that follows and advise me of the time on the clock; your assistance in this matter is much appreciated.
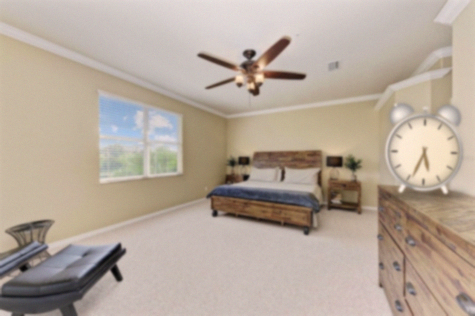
5:34
